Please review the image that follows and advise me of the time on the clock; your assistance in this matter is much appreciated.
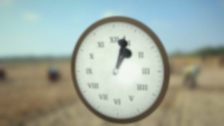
1:03
